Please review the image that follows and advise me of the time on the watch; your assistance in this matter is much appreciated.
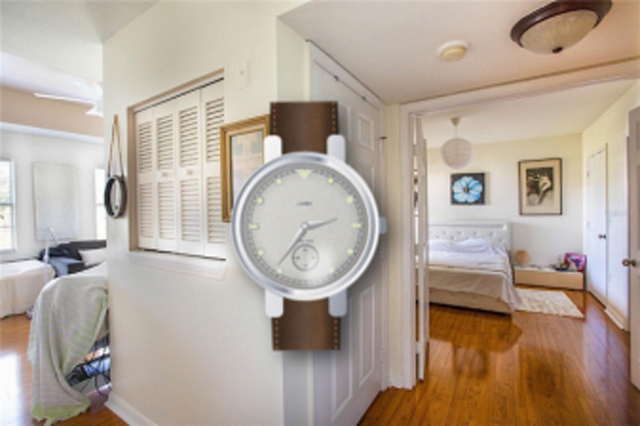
2:36
